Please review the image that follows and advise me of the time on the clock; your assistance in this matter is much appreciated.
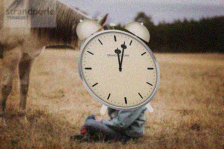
12:03
